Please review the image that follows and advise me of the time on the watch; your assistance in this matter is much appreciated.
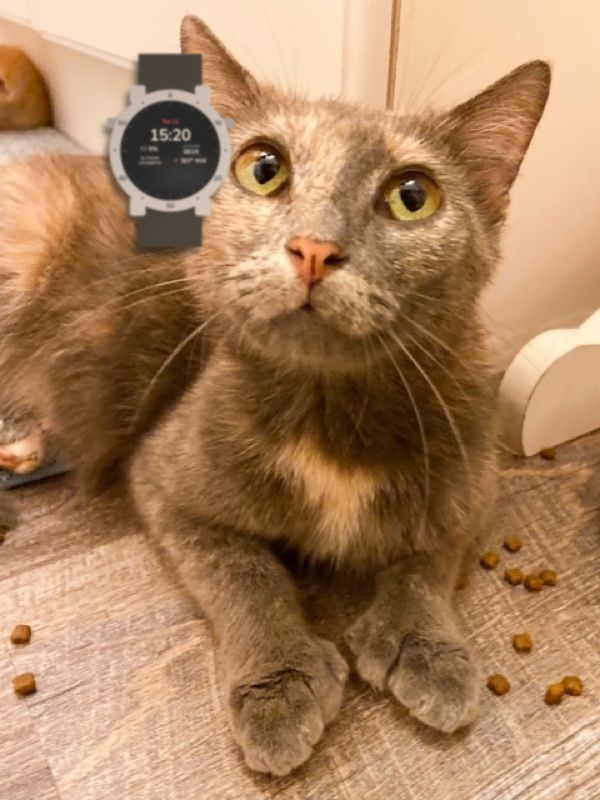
15:20
